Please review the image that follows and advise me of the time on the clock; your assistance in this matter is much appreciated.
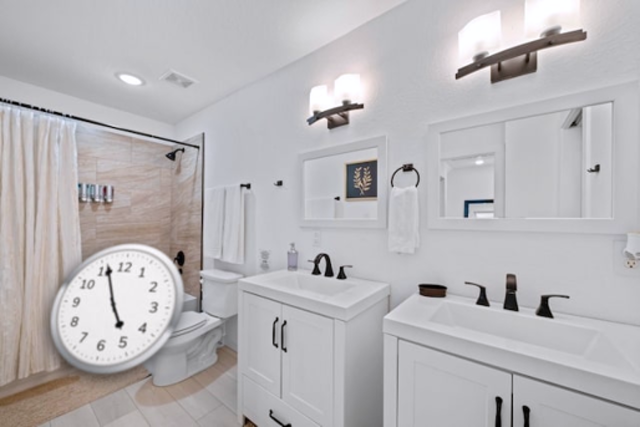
4:56
